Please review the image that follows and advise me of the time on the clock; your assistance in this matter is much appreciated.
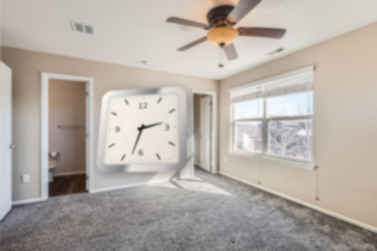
2:33
